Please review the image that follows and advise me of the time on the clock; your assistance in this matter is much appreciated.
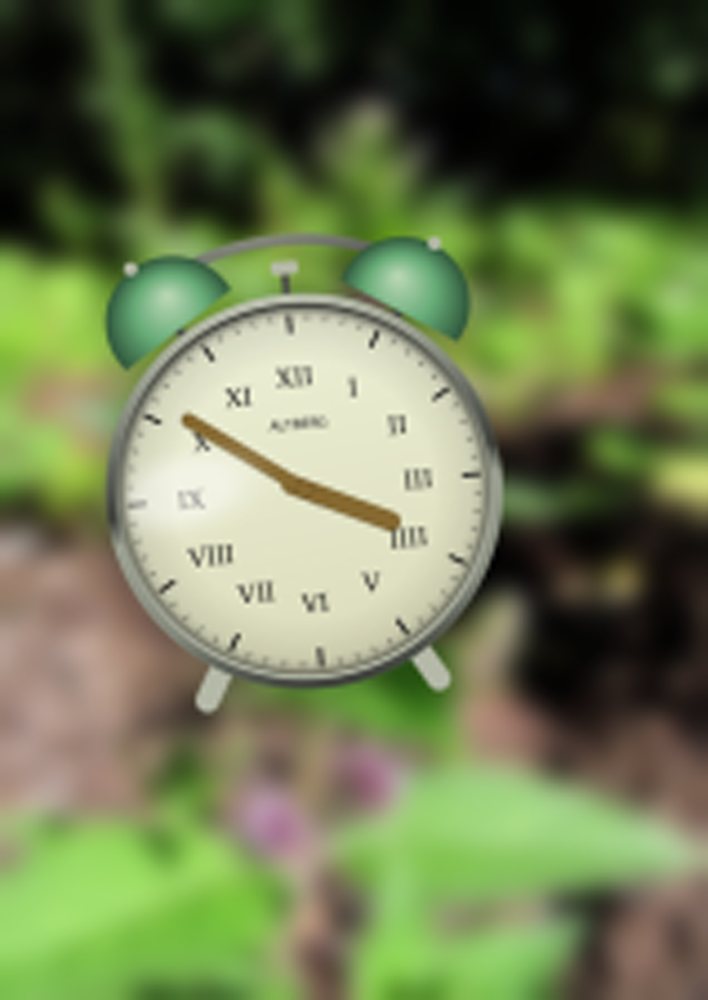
3:51
